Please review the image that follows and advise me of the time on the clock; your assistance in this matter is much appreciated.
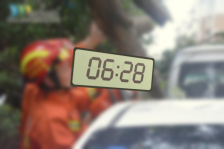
6:28
